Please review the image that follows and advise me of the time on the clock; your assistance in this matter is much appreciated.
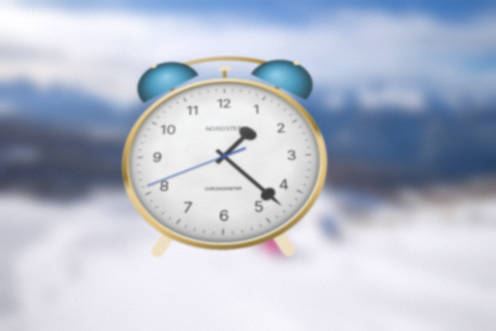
1:22:41
